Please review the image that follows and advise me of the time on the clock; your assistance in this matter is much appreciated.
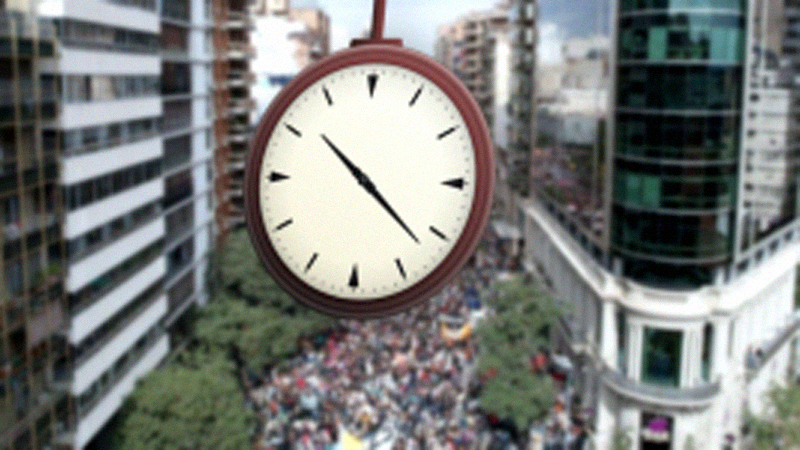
10:22
